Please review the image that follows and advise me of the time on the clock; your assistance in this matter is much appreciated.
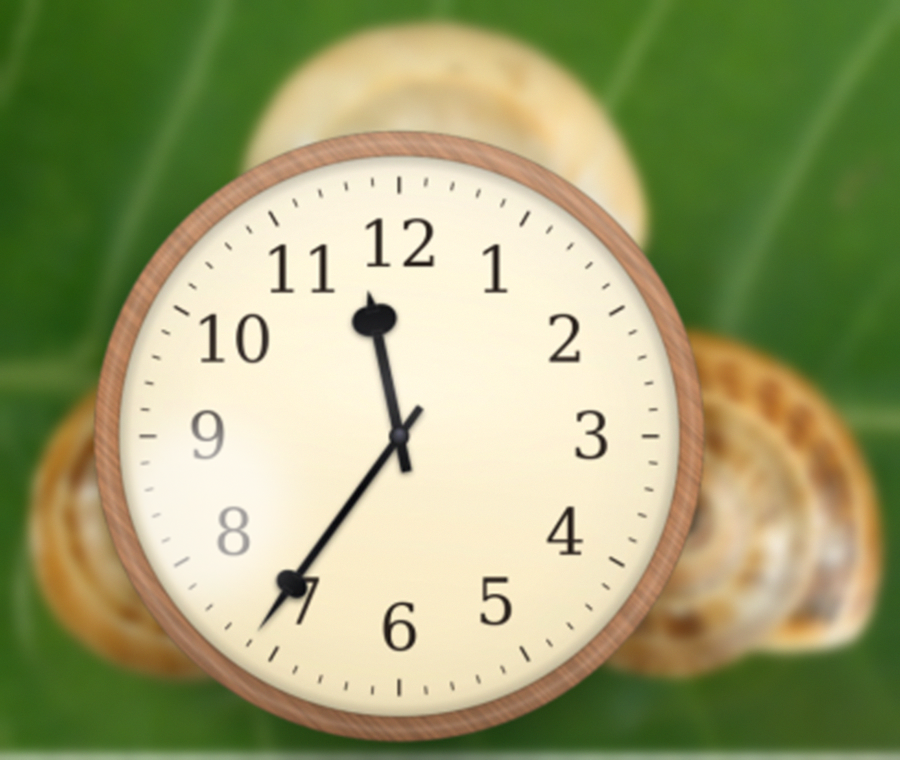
11:36
